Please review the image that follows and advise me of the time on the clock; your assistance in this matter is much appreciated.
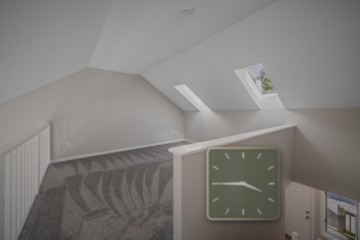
3:45
